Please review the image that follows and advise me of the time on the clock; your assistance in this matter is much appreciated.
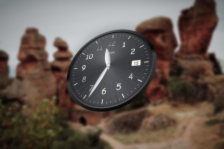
11:34
